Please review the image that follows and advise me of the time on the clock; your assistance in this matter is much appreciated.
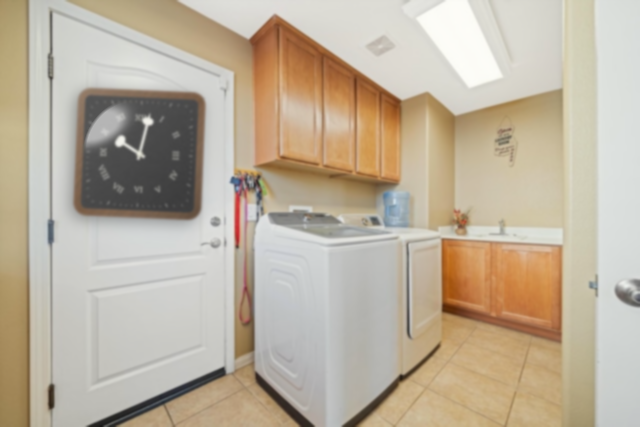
10:02
